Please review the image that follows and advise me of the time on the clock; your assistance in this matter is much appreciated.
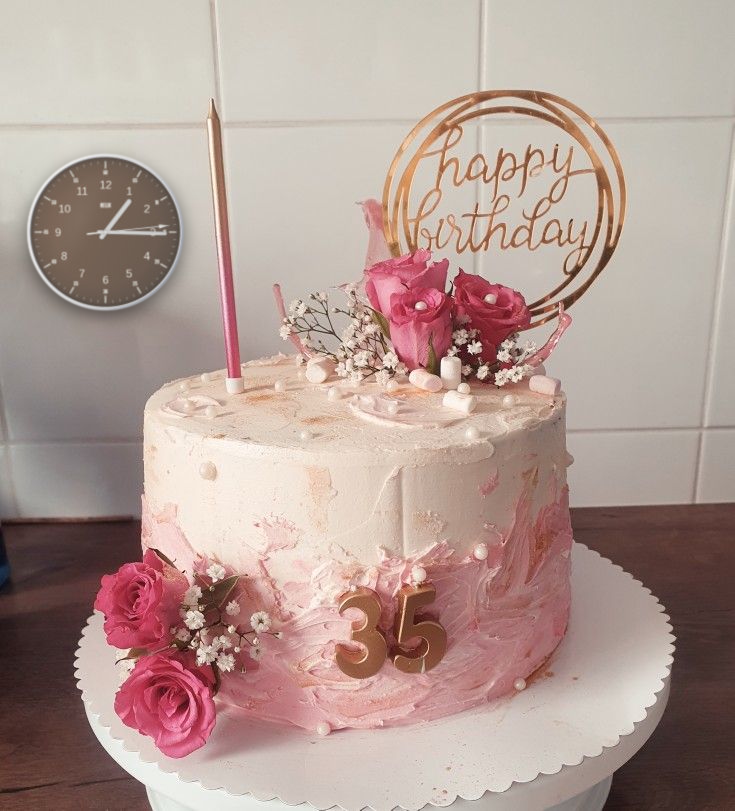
1:15:14
